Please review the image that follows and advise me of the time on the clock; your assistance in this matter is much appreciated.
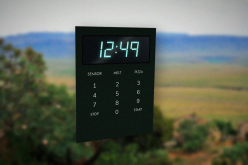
12:49
